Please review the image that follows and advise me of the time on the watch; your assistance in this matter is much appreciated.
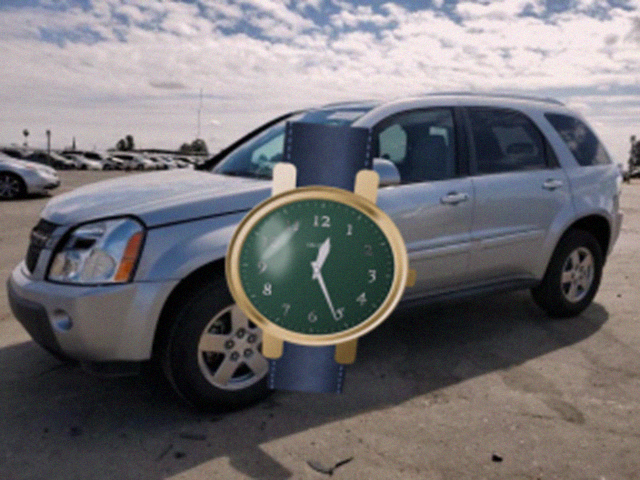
12:26
